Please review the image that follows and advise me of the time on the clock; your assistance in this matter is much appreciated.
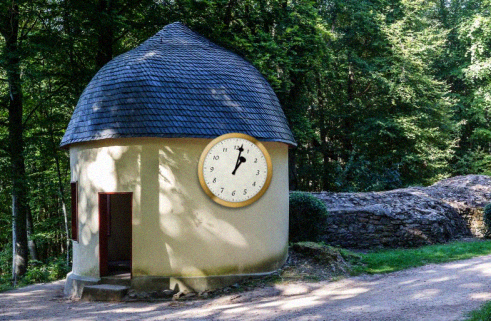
1:02
